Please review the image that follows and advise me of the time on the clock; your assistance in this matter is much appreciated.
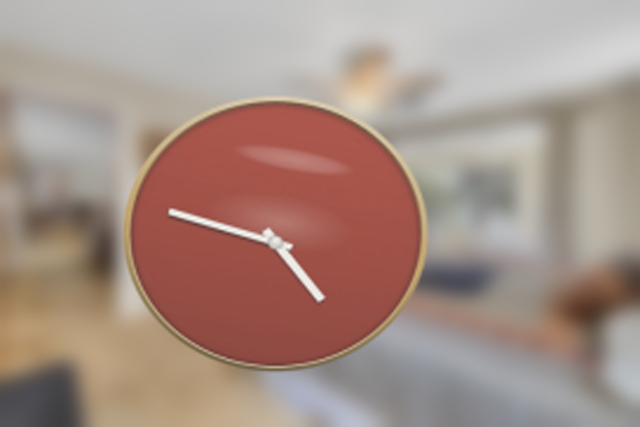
4:48
